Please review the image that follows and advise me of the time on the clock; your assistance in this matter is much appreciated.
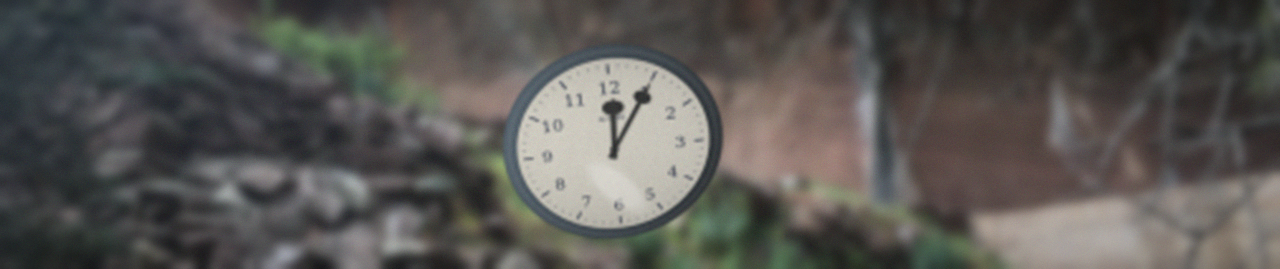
12:05
